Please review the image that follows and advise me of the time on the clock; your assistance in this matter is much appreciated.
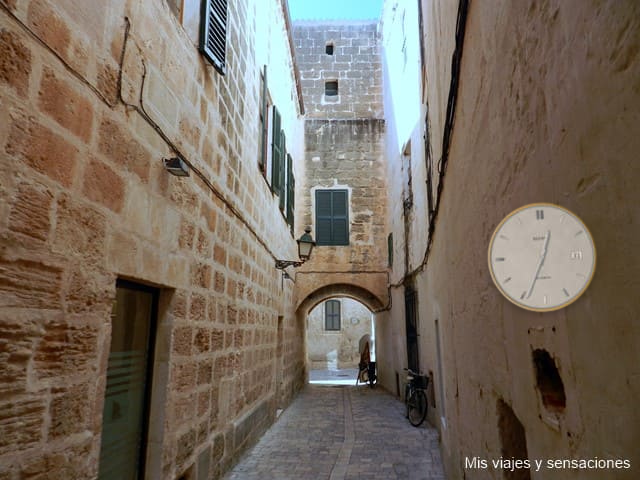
12:34
